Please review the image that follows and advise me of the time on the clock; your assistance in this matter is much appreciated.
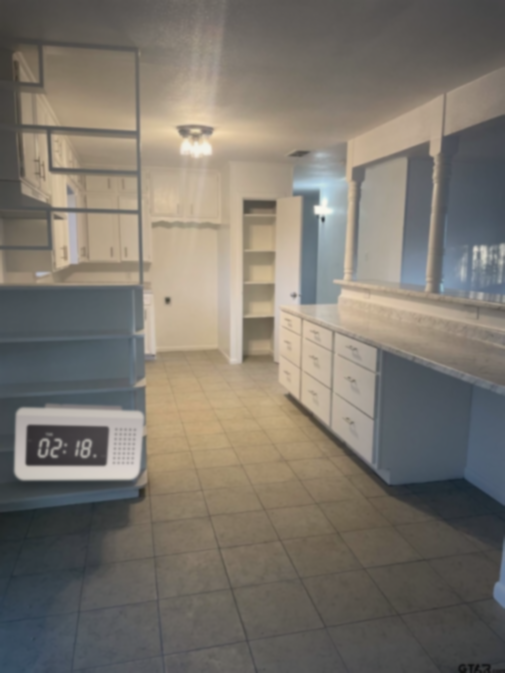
2:18
